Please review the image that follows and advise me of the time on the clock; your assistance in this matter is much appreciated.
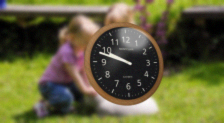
9:48
